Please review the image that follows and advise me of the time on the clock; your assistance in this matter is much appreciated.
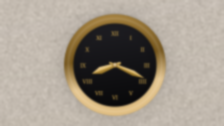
8:19
